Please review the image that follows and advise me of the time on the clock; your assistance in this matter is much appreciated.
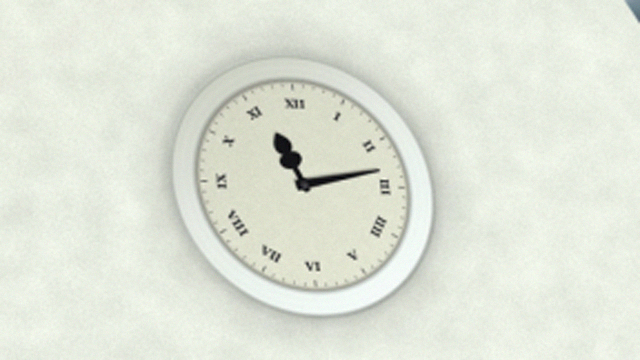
11:13
